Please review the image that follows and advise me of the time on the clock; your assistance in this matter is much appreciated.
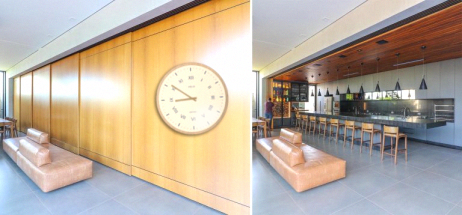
8:51
